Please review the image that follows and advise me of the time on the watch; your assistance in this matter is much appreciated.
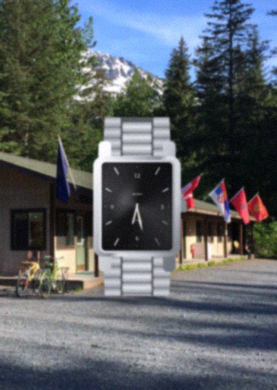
6:28
